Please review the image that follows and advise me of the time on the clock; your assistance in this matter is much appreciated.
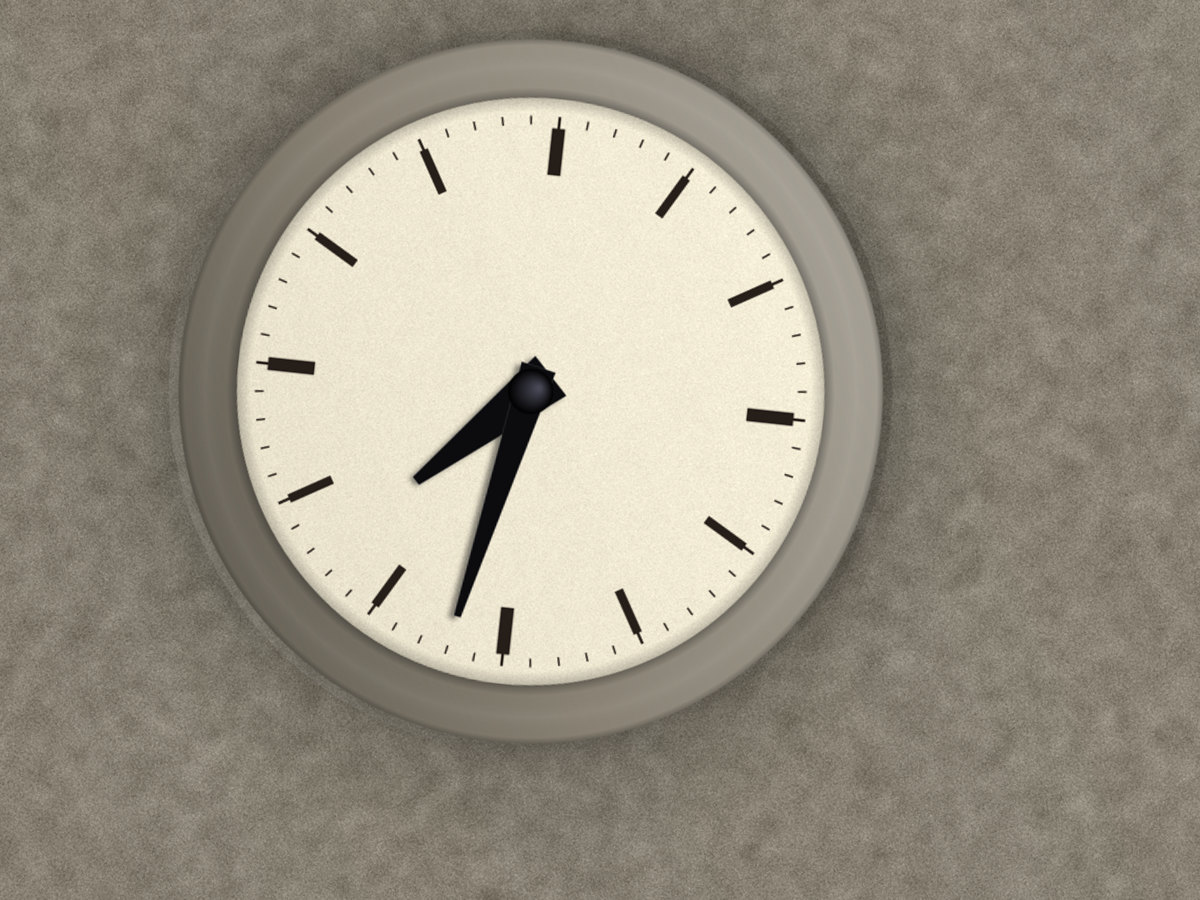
7:32
